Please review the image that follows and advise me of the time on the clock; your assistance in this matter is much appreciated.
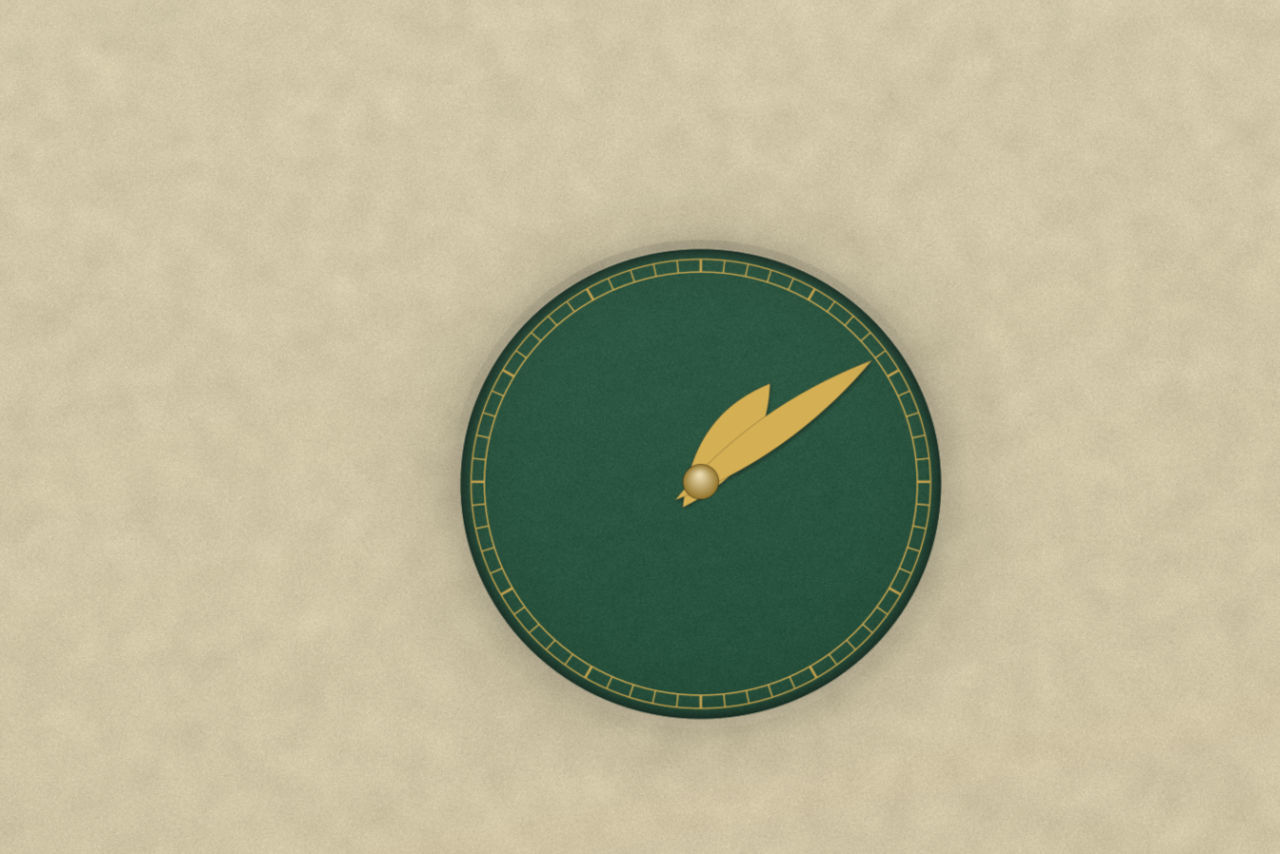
1:09
